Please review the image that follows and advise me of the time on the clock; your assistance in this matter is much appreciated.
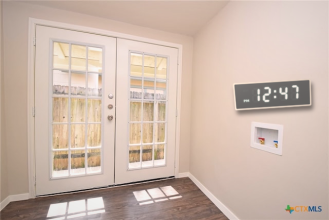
12:47
